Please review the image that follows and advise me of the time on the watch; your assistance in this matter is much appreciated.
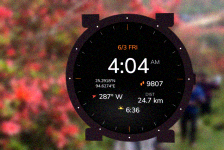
4:04
